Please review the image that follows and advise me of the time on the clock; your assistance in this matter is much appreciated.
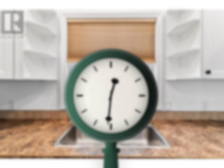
12:31
